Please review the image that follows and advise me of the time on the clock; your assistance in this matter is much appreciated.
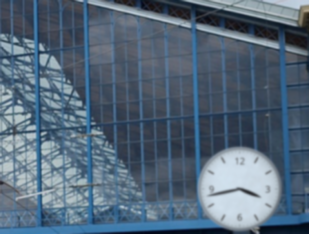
3:43
